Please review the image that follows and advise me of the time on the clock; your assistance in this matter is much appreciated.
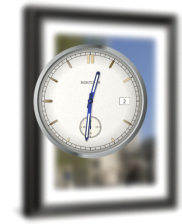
12:31
